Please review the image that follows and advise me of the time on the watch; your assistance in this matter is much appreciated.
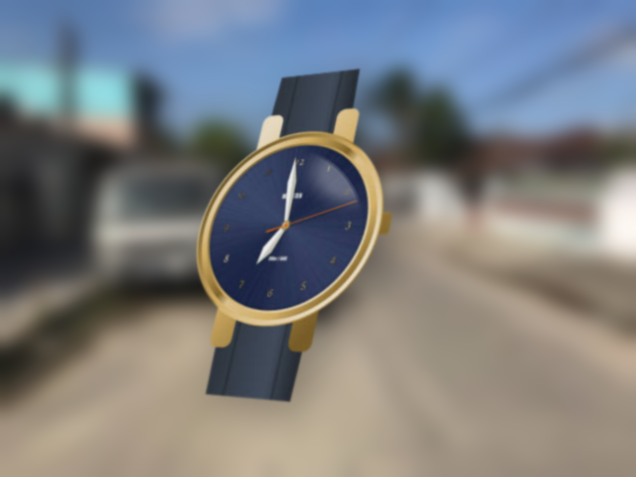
6:59:12
